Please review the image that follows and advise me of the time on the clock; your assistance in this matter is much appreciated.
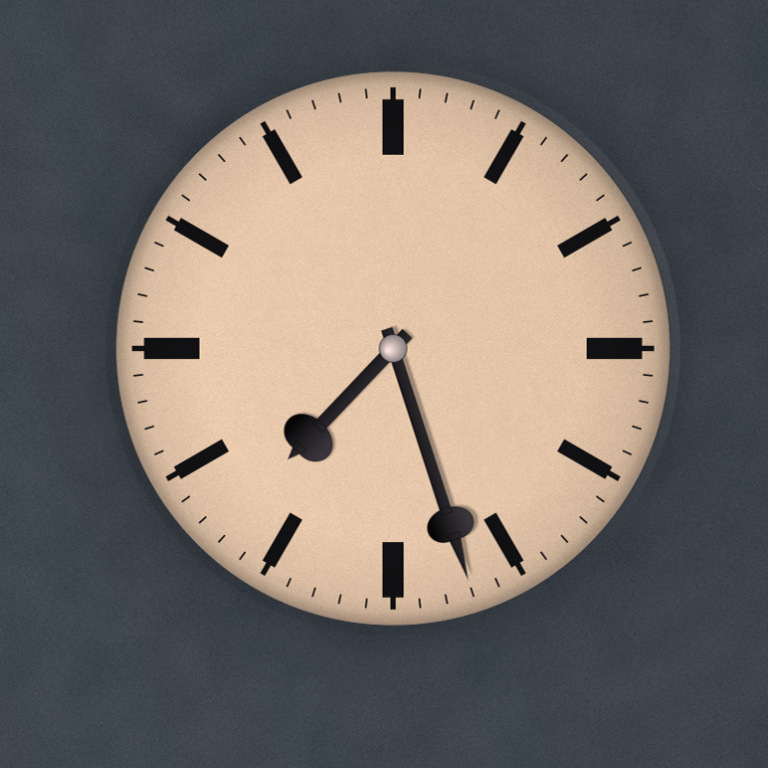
7:27
